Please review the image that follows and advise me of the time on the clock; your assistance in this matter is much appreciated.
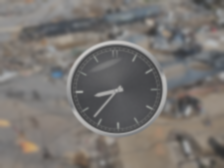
8:37
